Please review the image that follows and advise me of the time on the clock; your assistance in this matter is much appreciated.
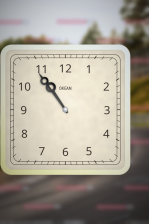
10:54
